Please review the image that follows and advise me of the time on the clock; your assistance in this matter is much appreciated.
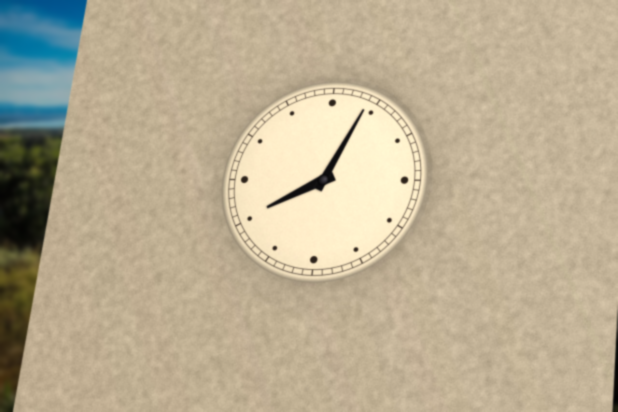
8:04
